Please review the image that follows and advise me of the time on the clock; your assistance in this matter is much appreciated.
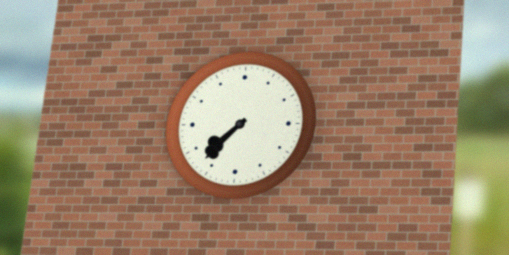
7:37
